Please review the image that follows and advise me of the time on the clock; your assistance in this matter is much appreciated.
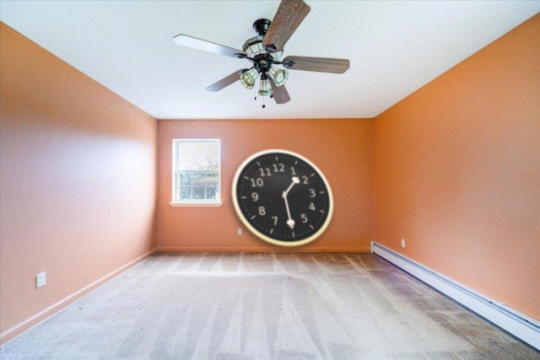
1:30
